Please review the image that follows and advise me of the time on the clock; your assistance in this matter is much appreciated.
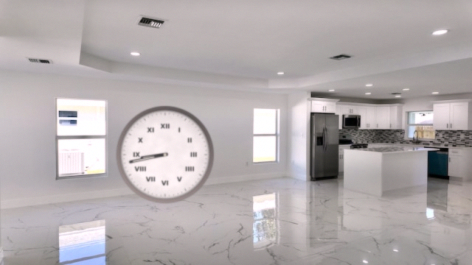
8:43
